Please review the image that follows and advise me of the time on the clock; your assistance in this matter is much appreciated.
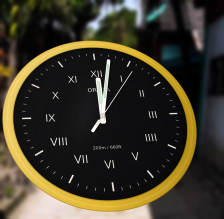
12:02:06
